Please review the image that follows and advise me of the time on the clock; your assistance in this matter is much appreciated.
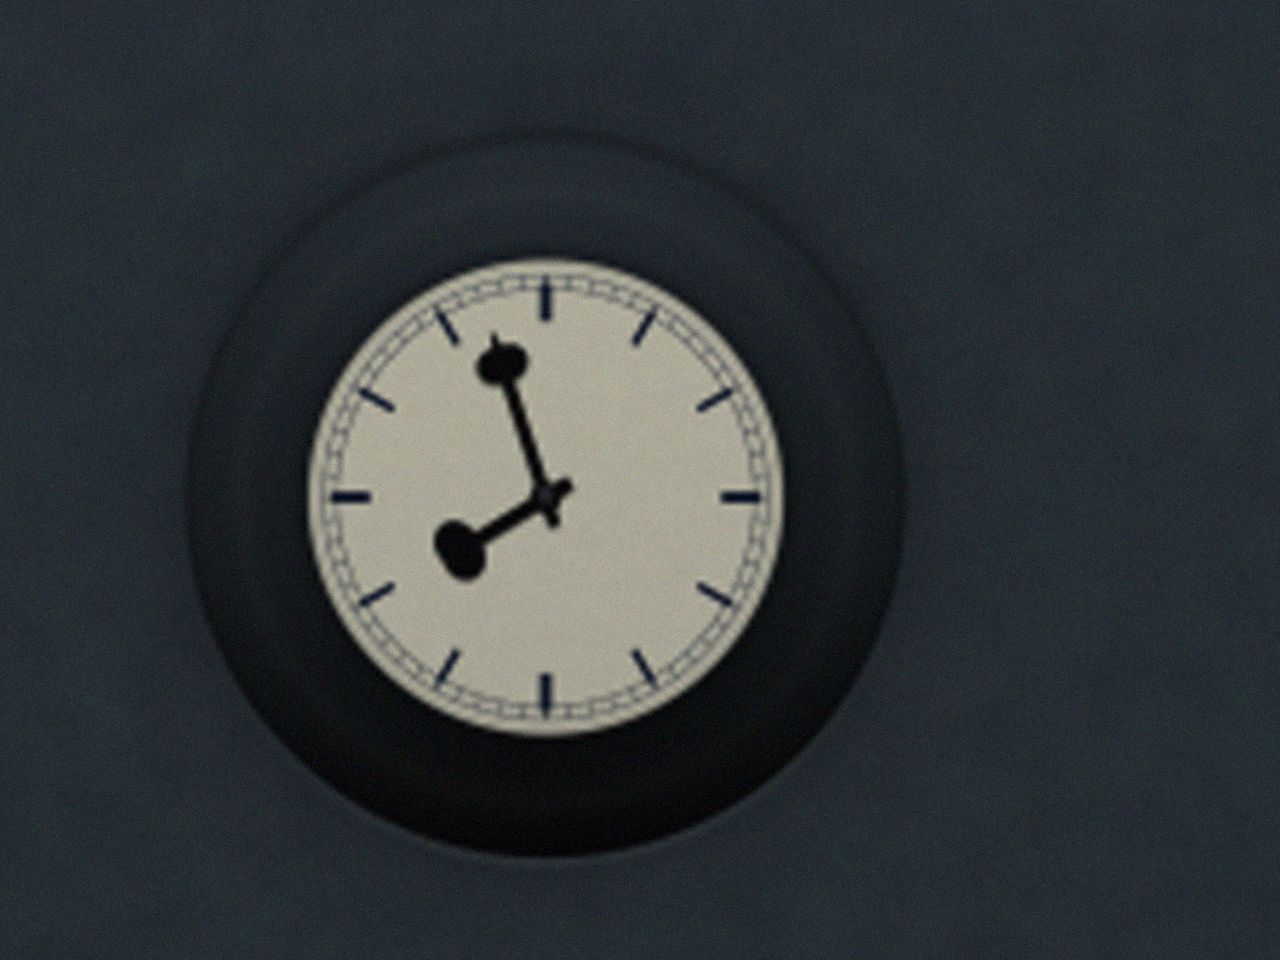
7:57
